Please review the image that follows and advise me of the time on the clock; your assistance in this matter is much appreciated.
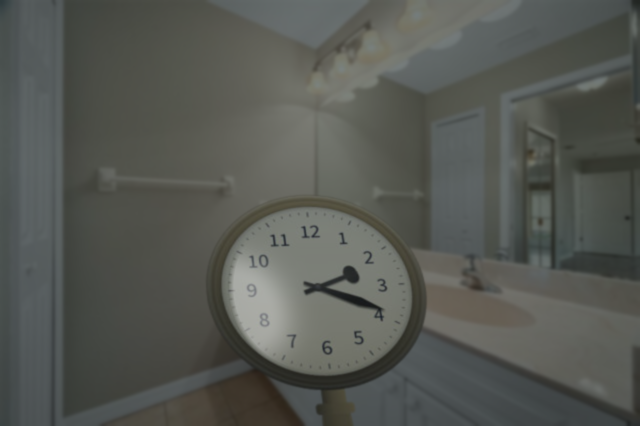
2:19
